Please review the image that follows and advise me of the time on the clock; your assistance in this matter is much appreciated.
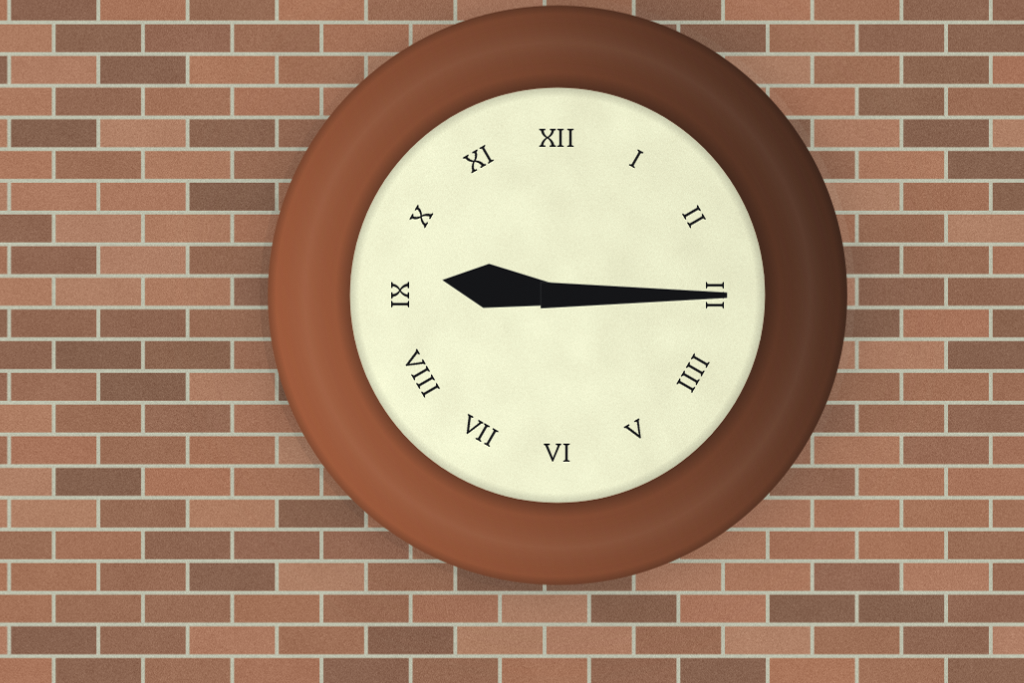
9:15
